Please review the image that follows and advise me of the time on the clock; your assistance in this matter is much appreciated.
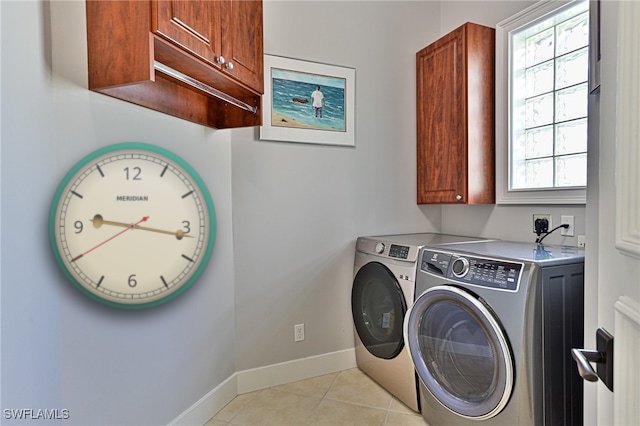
9:16:40
